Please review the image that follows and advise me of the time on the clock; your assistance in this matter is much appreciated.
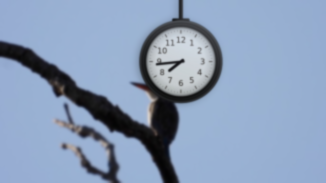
7:44
